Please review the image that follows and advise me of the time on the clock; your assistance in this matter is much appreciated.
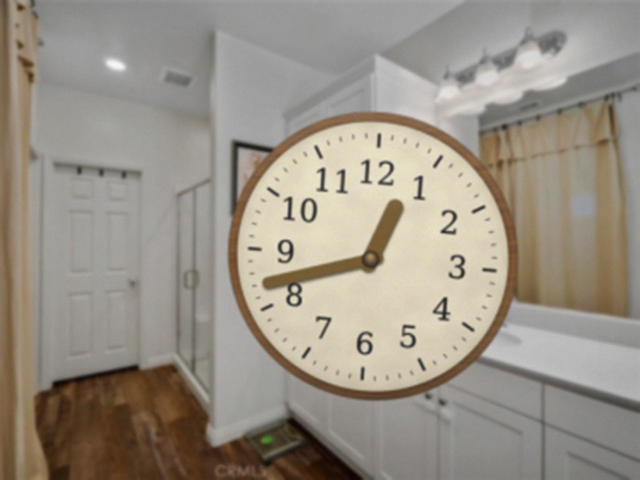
12:42
